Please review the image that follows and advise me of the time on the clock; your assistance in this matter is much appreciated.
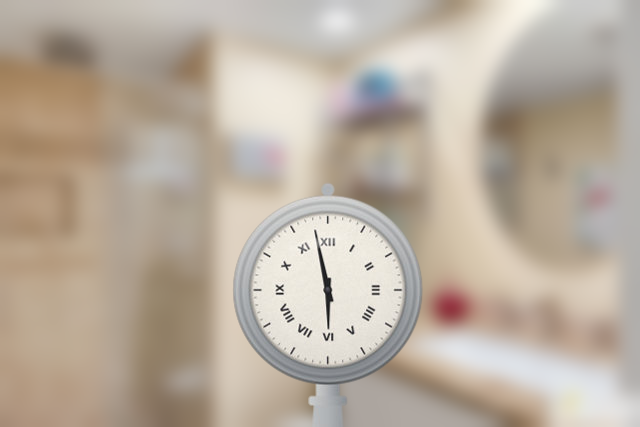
5:58
